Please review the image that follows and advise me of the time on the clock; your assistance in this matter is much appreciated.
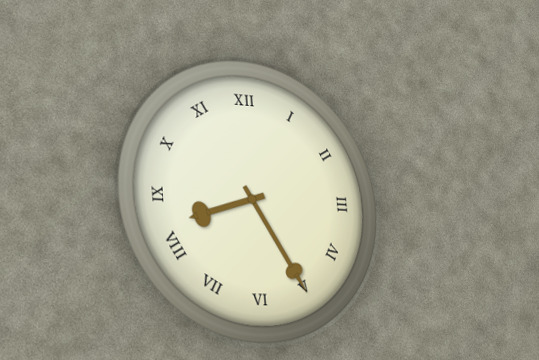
8:25
